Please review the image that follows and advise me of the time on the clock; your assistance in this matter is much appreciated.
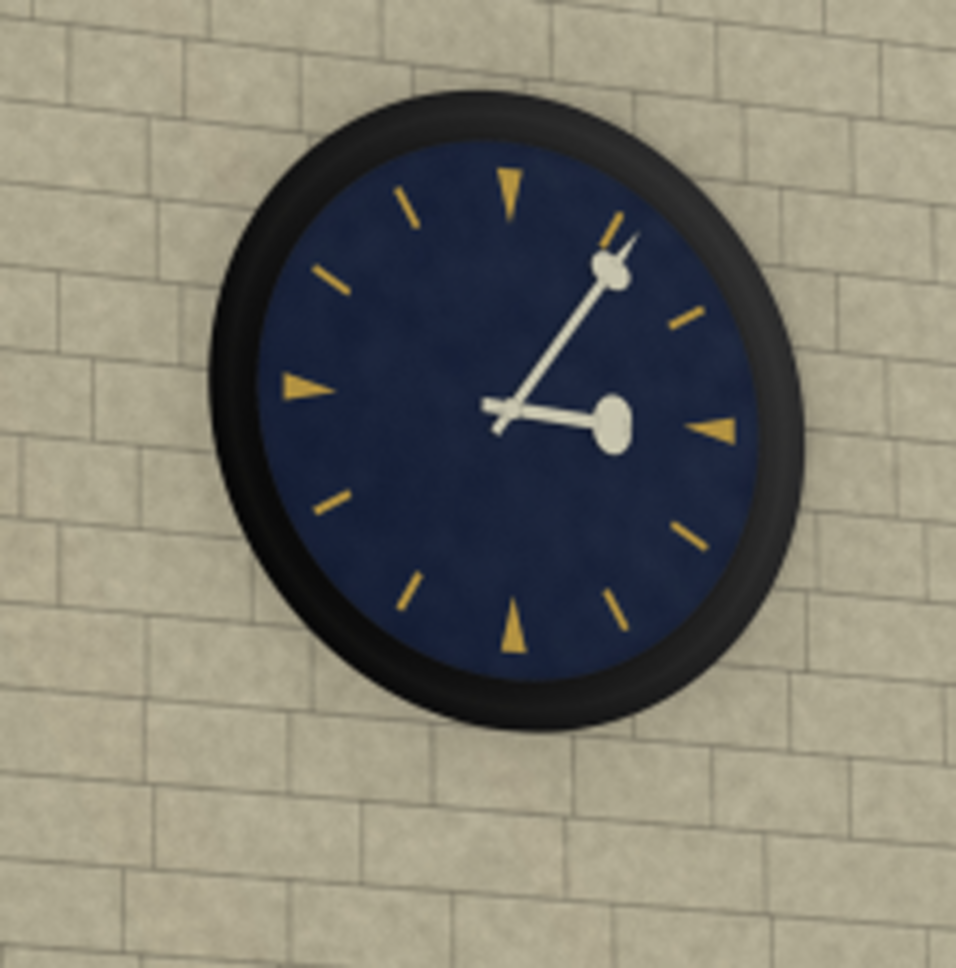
3:06
